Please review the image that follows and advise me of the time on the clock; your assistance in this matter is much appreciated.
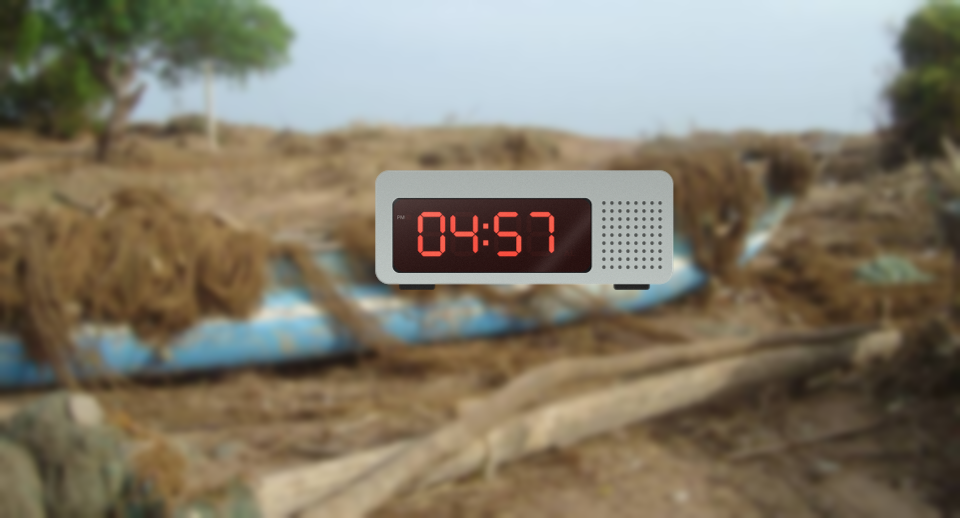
4:57
